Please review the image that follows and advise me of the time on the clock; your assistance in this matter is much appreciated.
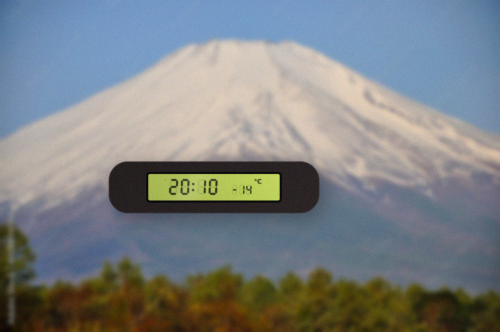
20:10
